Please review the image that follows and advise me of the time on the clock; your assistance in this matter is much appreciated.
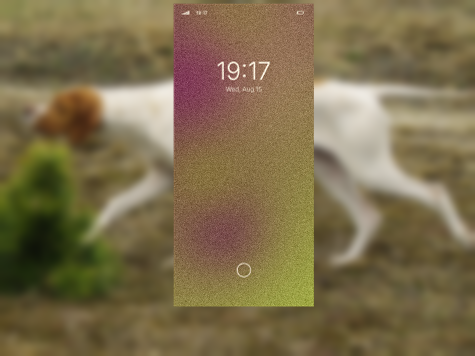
19:17
